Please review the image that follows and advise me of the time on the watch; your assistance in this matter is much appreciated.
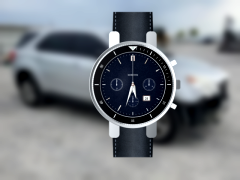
5:33
